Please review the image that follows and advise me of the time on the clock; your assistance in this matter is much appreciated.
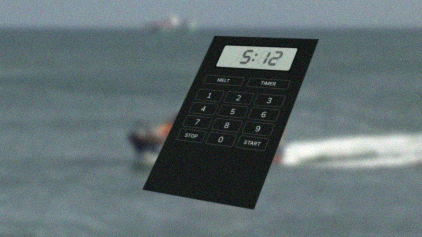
5:12
